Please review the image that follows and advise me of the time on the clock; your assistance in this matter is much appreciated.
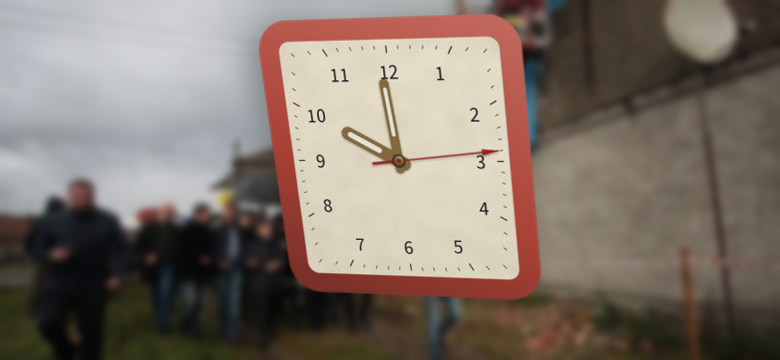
9:59:14
